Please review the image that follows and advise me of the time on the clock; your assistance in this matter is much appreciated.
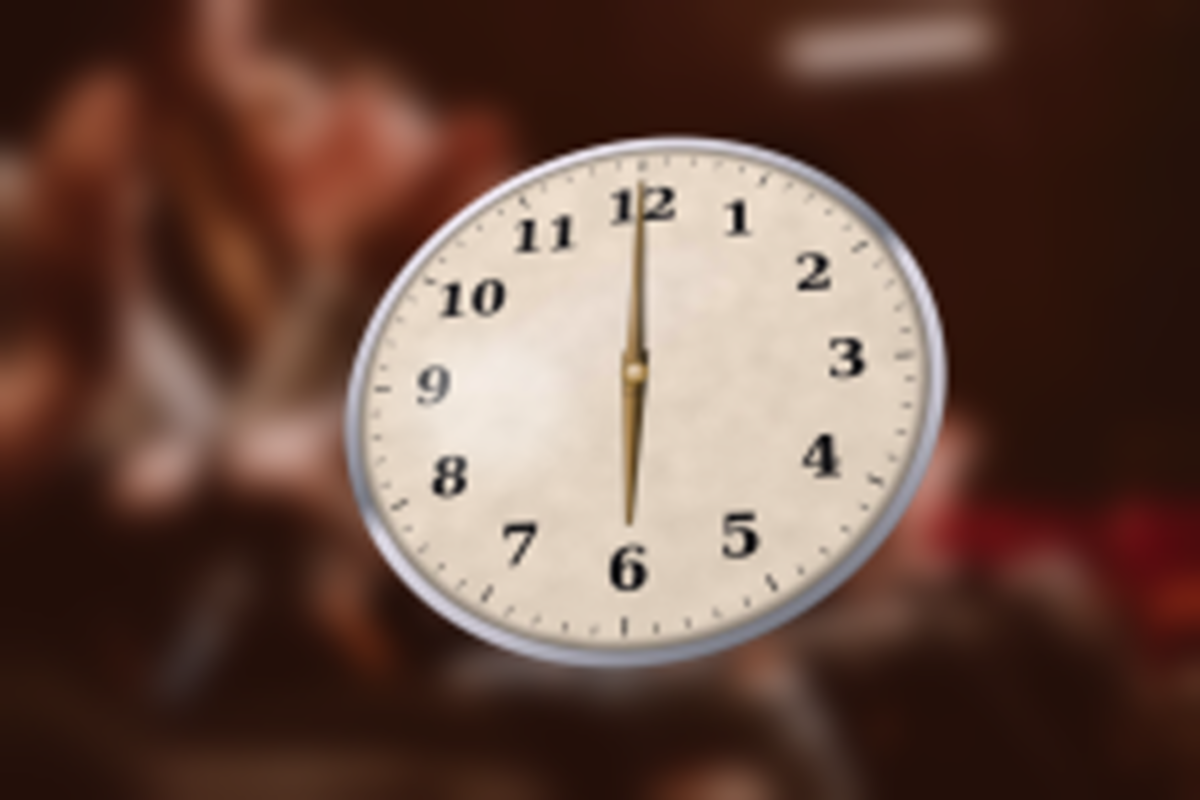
6:00
